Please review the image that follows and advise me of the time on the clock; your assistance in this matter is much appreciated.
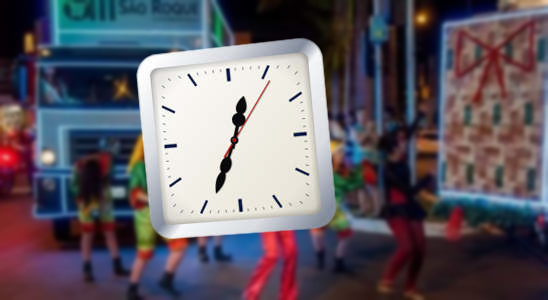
12:34:06
